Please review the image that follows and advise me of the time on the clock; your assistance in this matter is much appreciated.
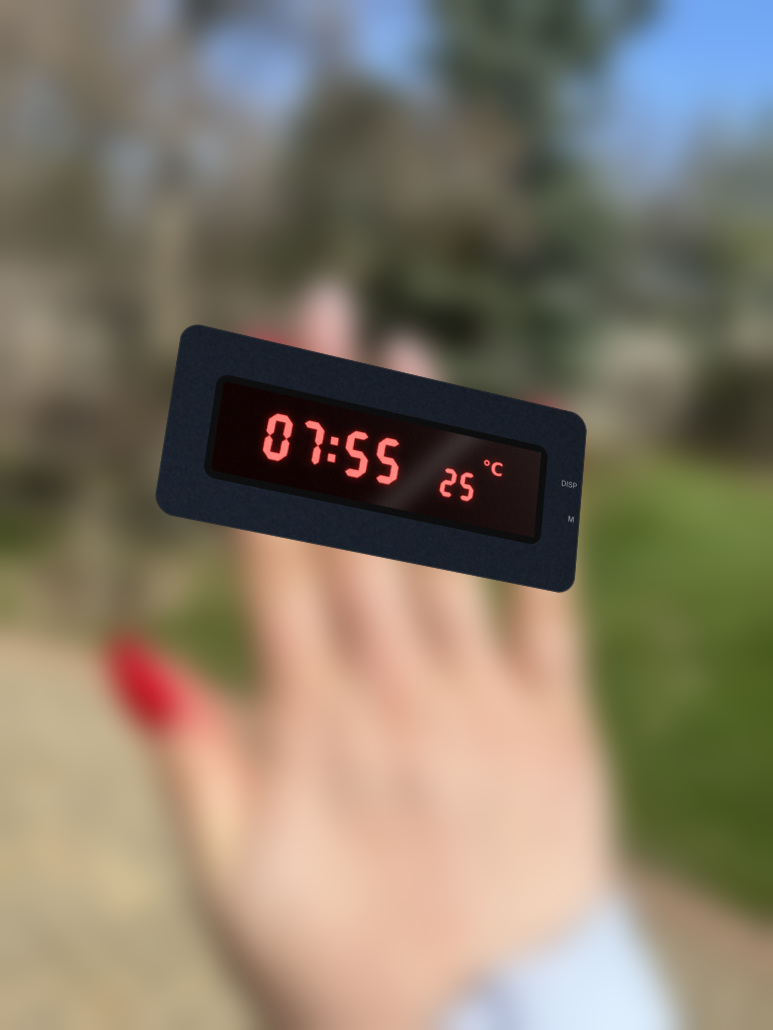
7:55
